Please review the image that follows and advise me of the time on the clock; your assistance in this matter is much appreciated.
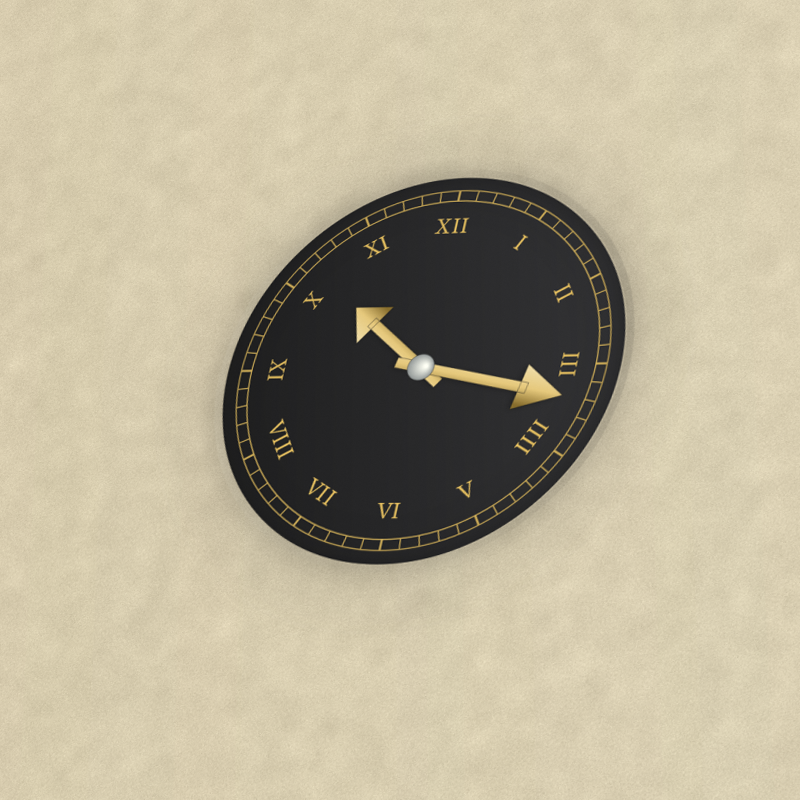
10:17
